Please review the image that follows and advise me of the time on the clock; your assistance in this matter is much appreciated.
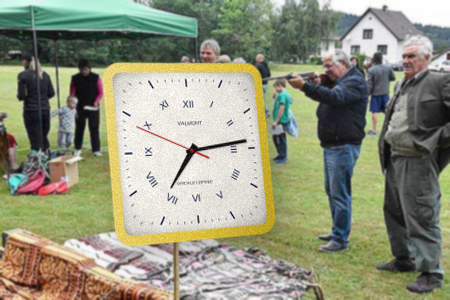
7:13:49
